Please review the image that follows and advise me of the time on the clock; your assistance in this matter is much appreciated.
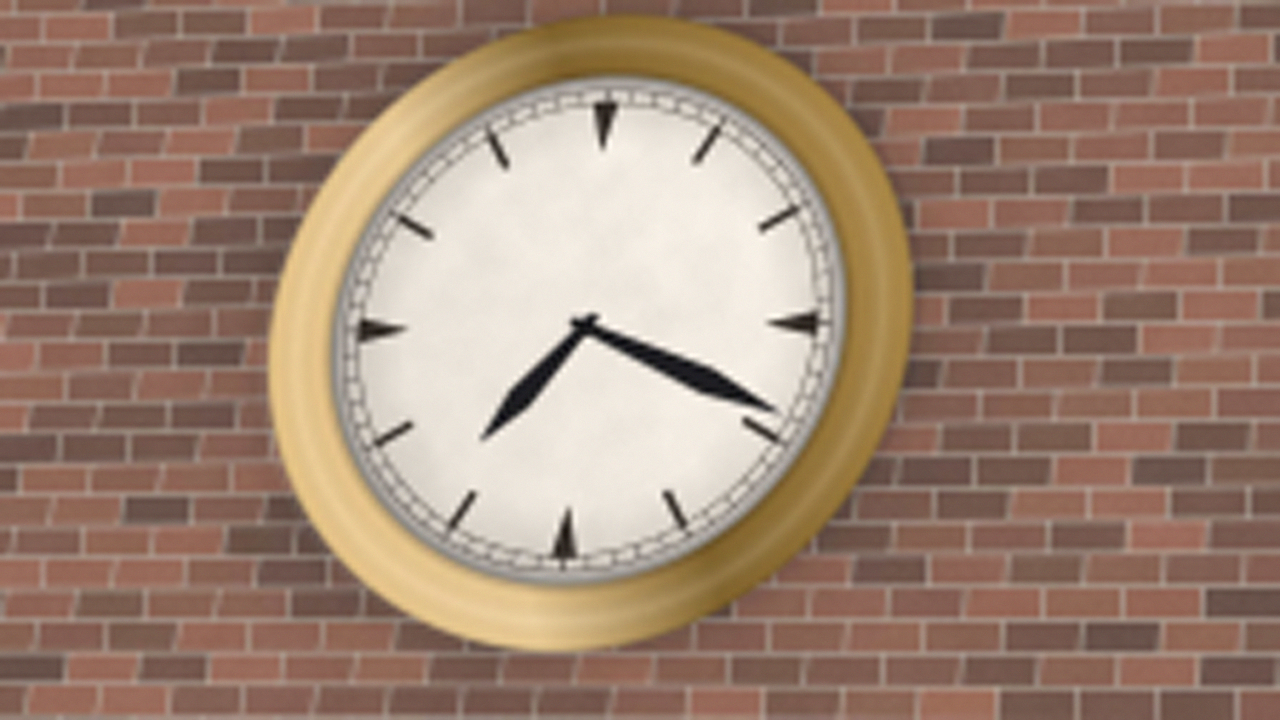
7:19
